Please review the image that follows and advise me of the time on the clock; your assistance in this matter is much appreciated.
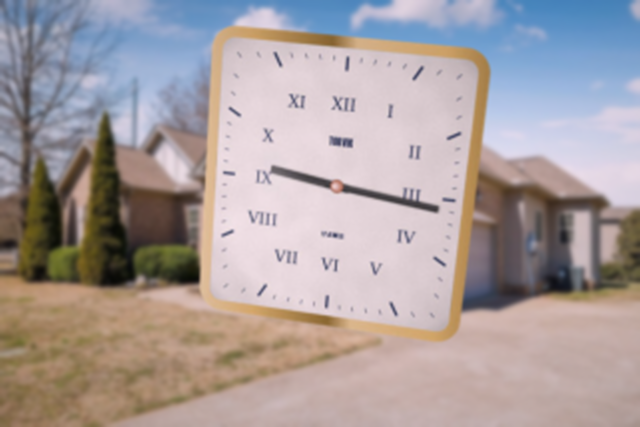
9:16
